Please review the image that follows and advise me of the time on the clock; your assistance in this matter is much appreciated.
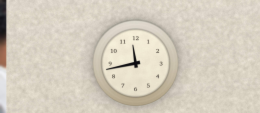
11:43
